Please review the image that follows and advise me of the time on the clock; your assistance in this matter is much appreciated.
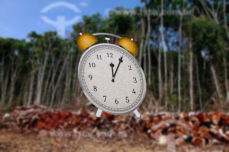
12:05
